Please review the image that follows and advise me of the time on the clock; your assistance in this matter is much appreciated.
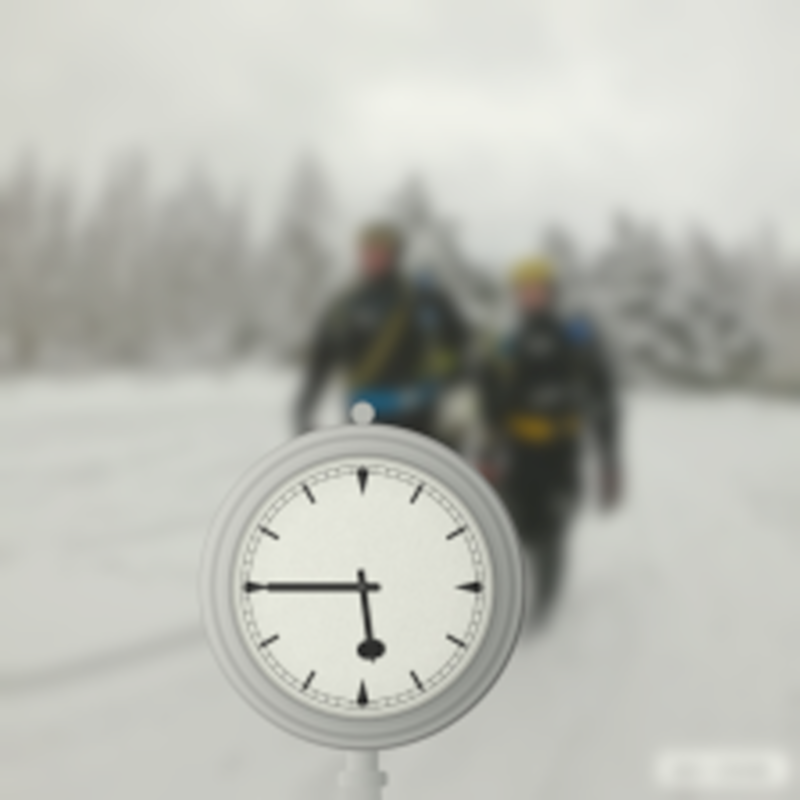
5:45
